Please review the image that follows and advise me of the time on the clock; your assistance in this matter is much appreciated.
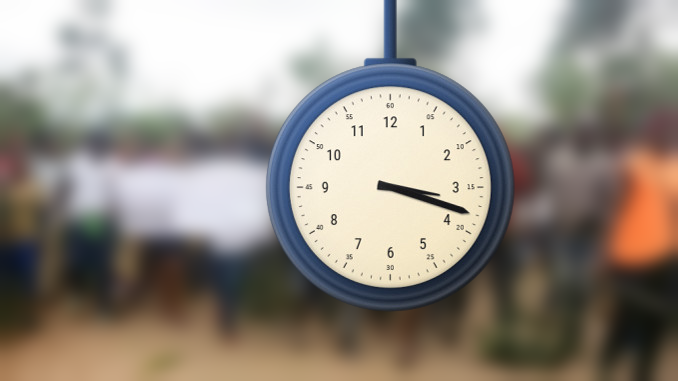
3:18
